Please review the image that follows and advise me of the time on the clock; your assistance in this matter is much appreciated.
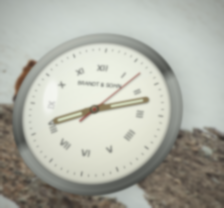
8:12:07
